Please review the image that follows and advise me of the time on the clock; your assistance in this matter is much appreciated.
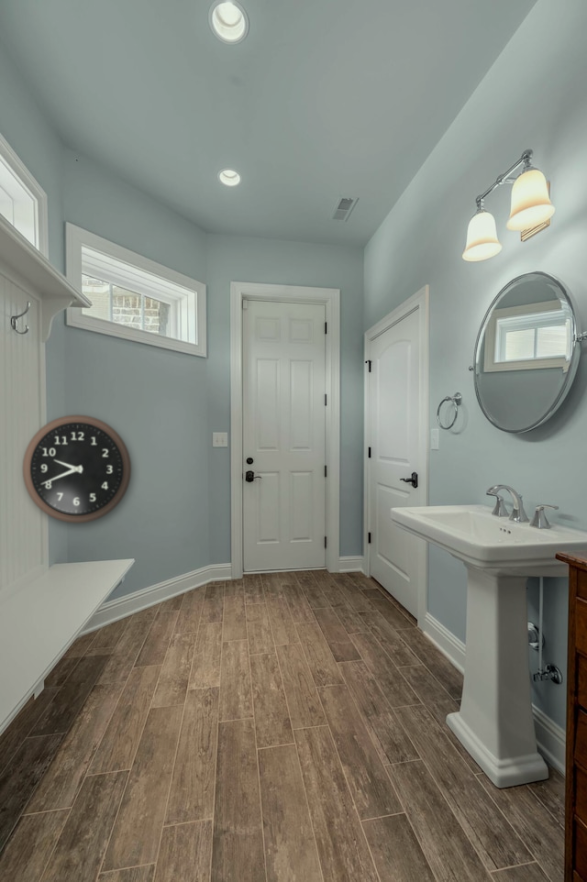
9:41
